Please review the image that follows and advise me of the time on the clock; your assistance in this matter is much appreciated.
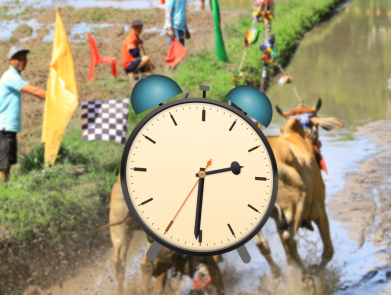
2:30:35
